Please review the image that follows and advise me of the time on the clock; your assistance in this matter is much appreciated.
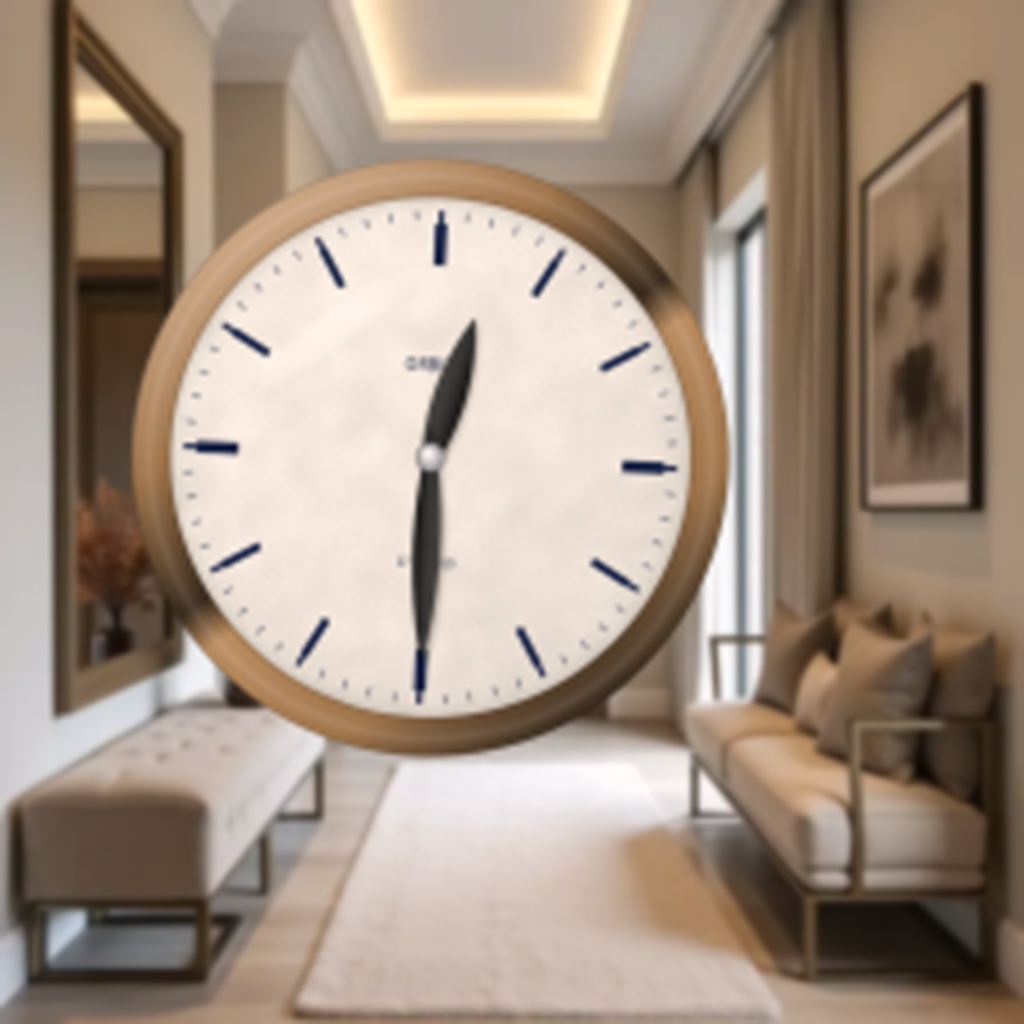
12:30
